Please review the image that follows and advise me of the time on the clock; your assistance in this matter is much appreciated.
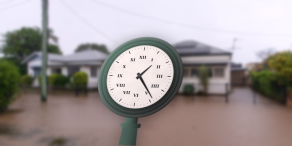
1:24
